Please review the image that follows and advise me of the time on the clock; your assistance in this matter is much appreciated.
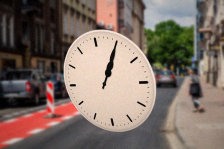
1:05
